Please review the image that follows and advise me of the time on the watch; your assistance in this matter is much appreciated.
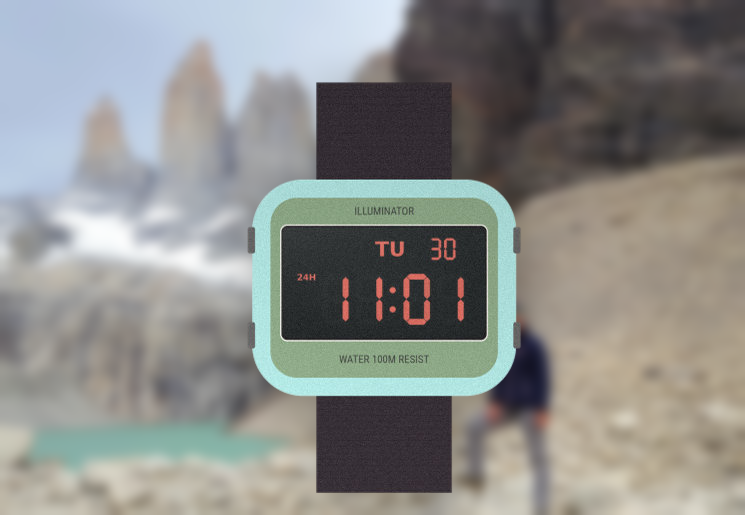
11:01
